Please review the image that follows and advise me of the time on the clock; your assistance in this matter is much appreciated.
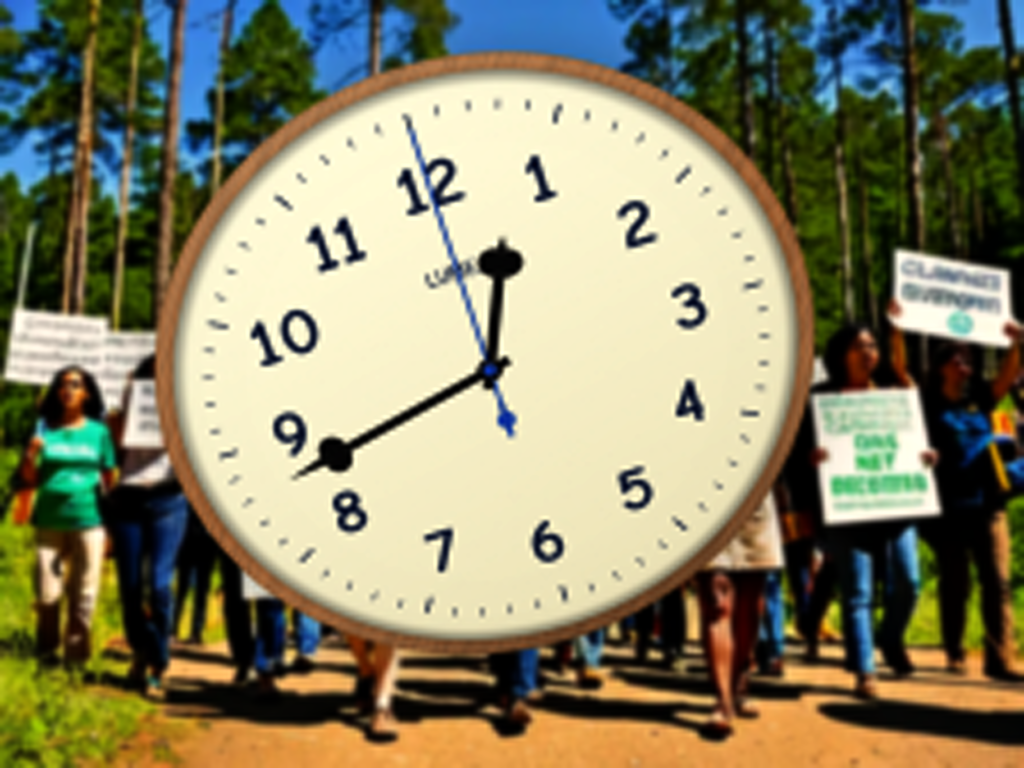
12:43:00
